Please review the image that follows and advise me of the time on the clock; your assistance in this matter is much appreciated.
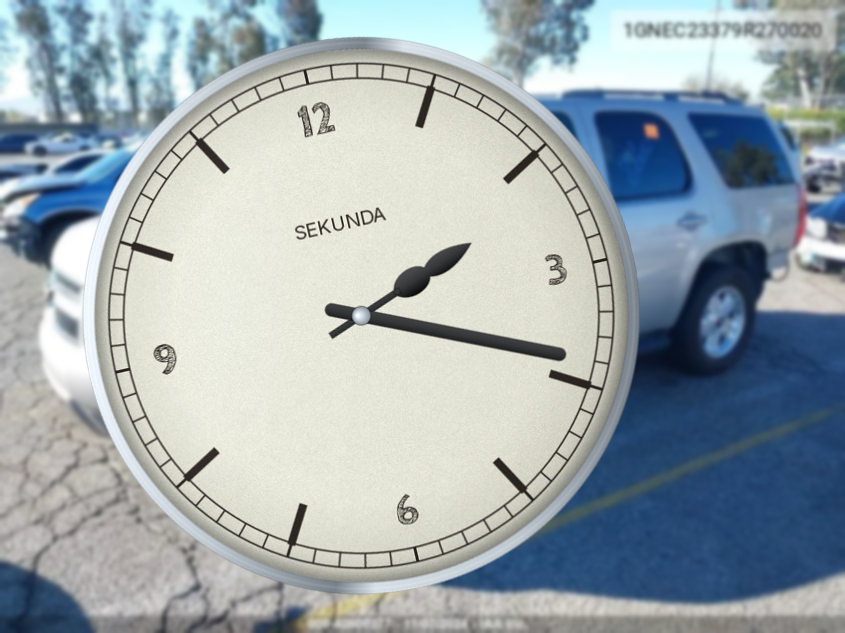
2:19
